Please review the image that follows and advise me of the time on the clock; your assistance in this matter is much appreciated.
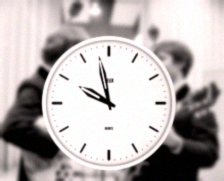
9:58
